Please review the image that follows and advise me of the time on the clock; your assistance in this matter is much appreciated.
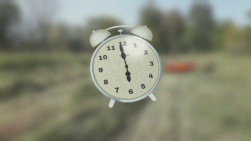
5:59
